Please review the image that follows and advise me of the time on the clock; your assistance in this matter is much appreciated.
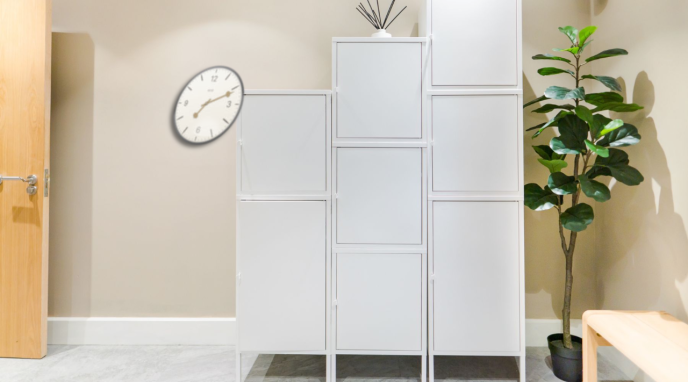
7:11
